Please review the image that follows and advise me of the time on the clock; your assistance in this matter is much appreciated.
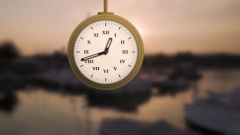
12:42
